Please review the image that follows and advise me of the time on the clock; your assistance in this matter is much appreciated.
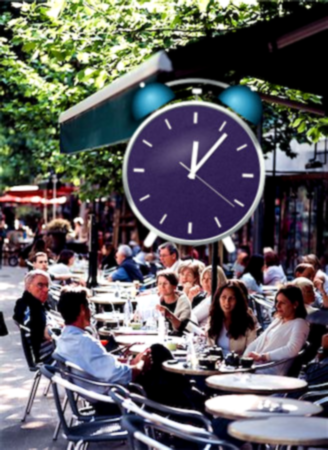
12:06:21
